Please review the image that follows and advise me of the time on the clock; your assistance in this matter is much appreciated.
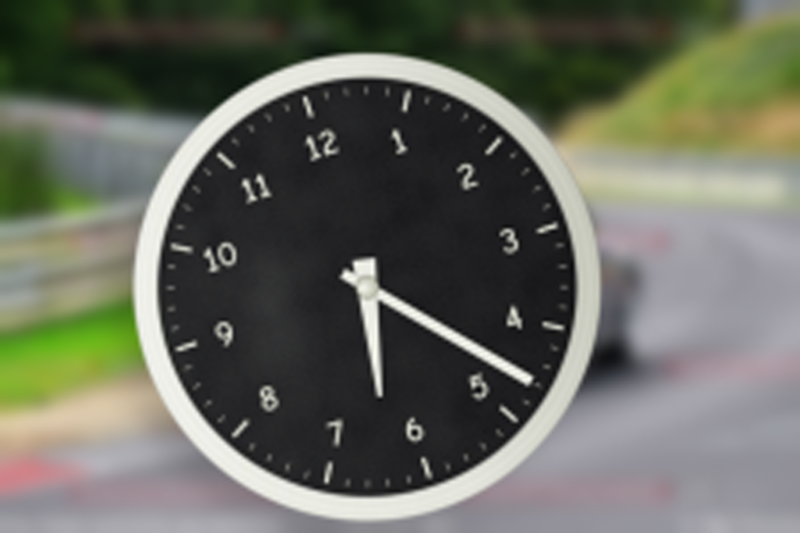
6:23
